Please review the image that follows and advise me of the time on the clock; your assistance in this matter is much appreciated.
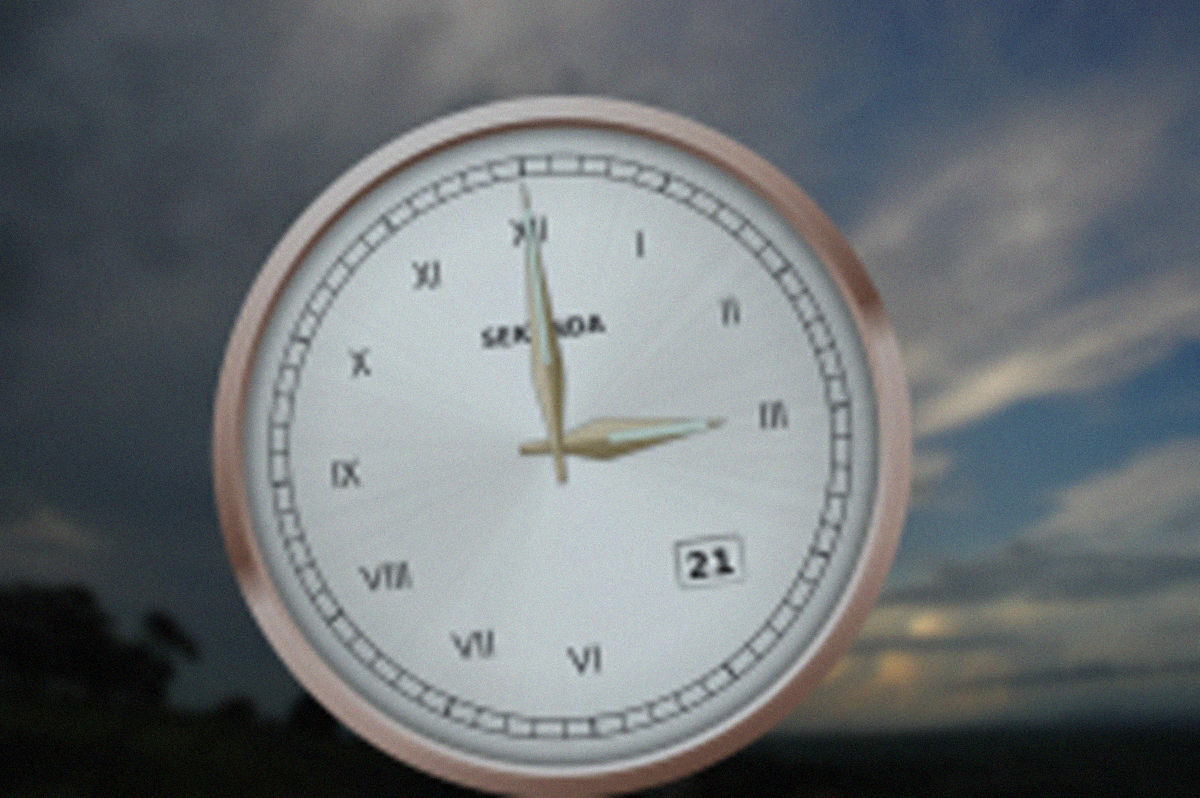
3:00
